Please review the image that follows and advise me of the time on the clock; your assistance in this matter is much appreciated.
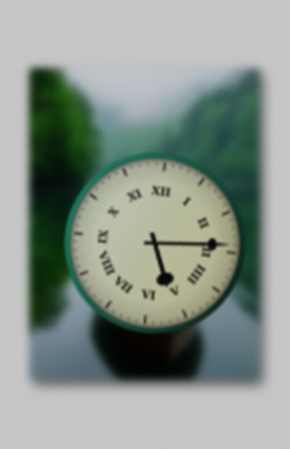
5:14
